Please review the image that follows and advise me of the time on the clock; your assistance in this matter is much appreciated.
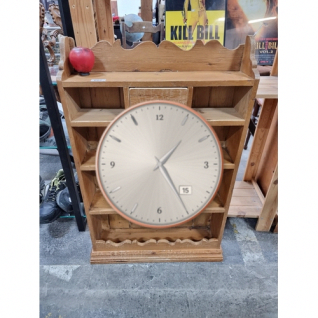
1:25
